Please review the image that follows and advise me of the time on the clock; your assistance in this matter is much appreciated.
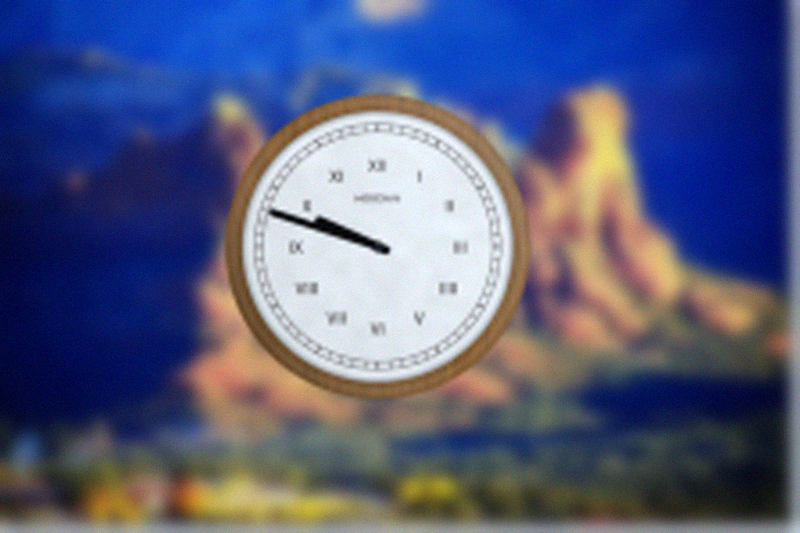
9:48
